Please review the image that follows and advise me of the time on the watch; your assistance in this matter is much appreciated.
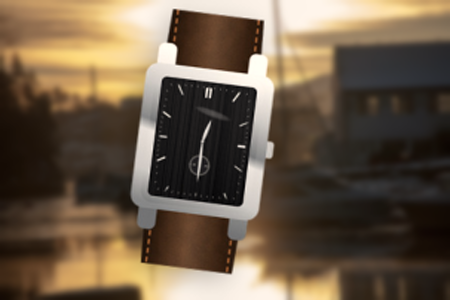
12:30
